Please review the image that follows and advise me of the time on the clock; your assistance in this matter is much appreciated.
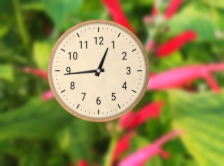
12:44
